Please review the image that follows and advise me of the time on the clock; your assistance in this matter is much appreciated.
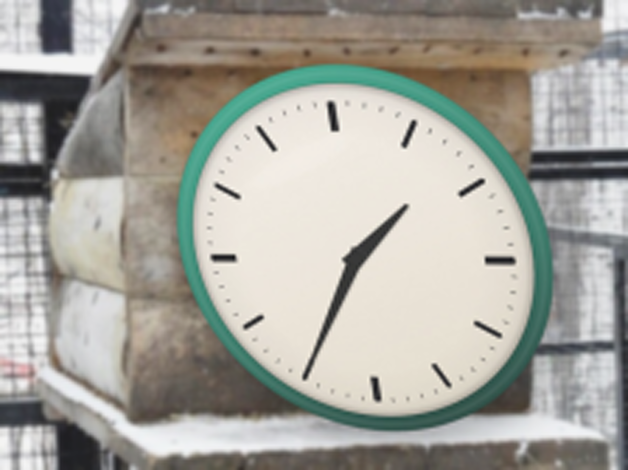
1:35
